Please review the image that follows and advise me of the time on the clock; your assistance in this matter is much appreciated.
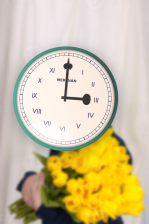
3:00
